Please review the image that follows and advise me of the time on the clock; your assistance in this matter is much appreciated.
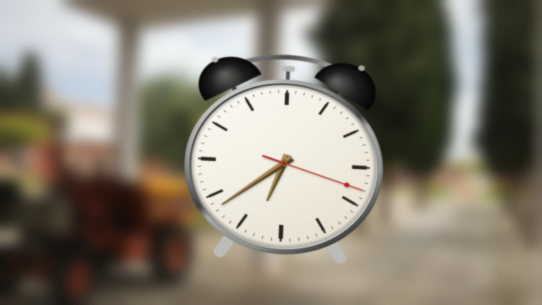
6:38:18
